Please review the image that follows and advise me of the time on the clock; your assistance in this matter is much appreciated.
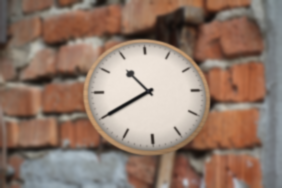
10:40
